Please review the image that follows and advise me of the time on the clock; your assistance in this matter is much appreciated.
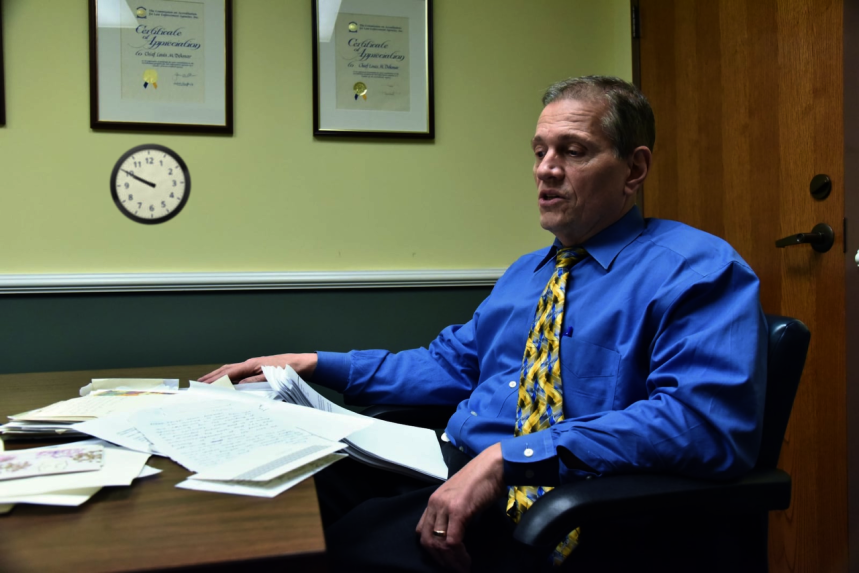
9:50
